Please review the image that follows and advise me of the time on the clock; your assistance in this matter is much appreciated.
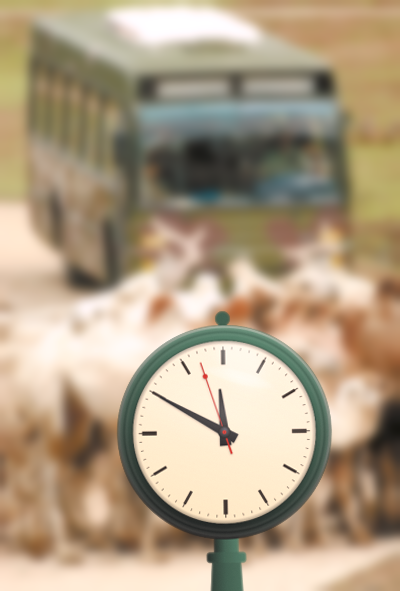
11:49:57
